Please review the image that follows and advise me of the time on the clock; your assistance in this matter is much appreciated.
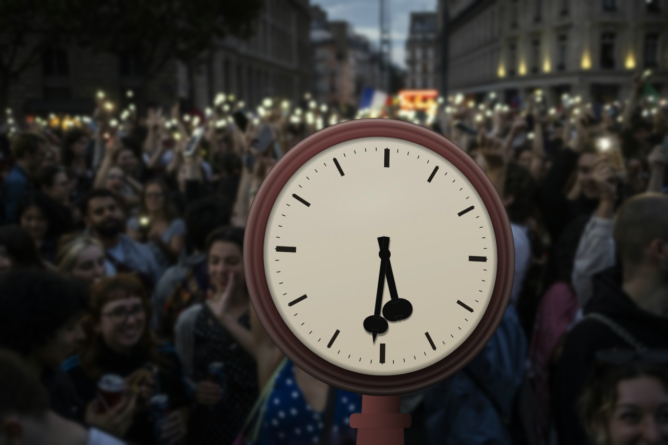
5:31
